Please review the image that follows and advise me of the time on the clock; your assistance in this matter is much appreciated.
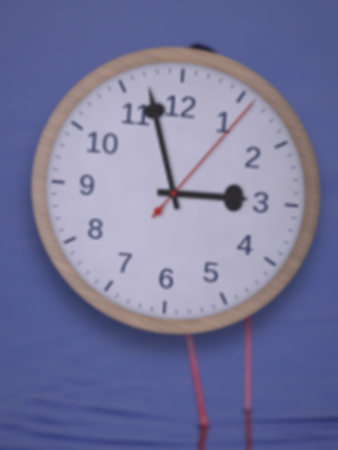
2:57:06
